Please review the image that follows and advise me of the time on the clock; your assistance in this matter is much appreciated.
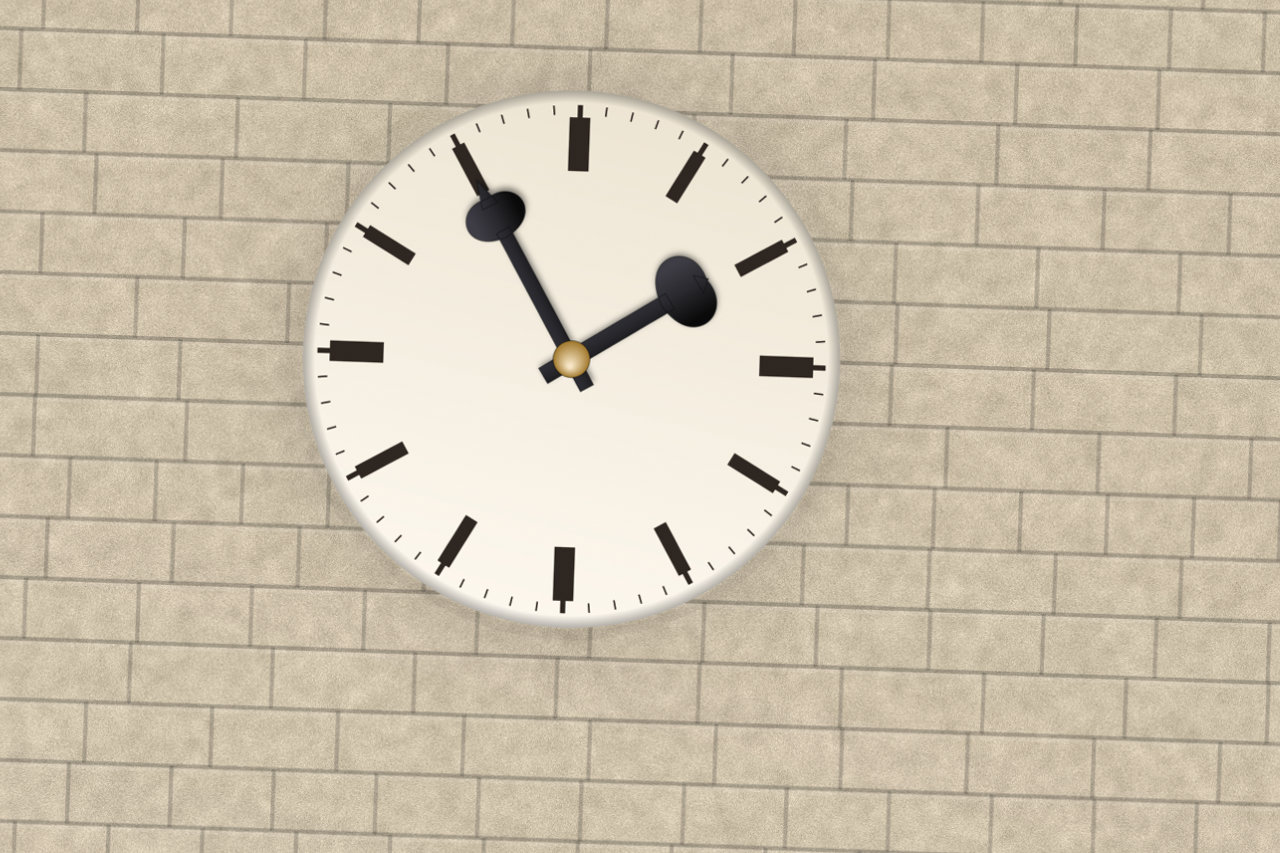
1:55
